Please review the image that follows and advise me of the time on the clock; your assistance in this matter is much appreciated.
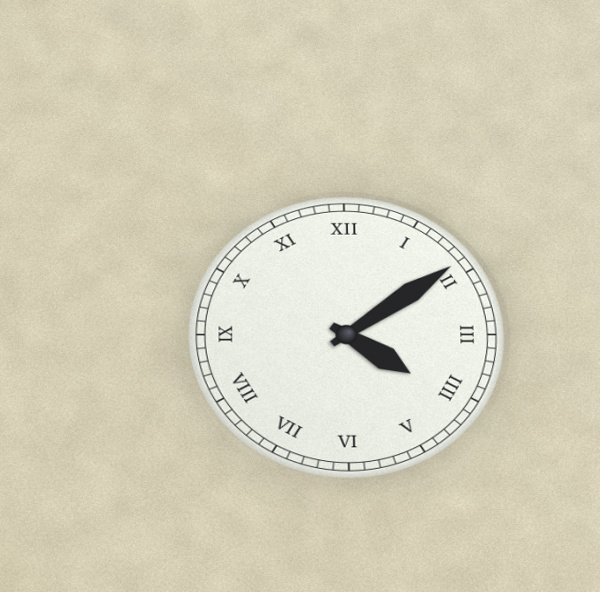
4:09
